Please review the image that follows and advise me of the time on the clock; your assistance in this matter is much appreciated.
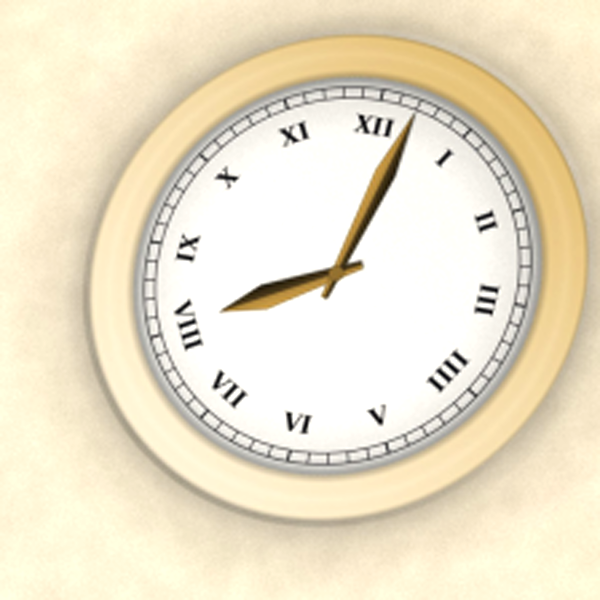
8:02
